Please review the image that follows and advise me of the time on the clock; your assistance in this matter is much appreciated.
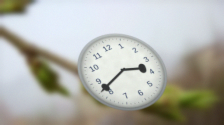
3:42
